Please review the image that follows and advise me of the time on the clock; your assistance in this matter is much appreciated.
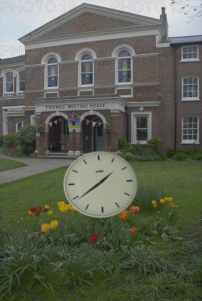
1:39
